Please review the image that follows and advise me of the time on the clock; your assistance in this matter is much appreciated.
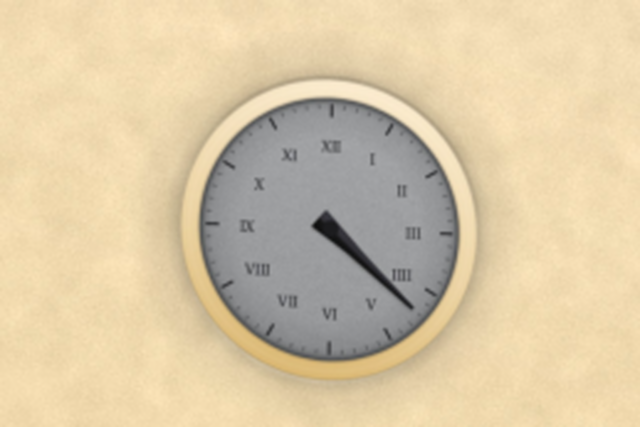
4:22
